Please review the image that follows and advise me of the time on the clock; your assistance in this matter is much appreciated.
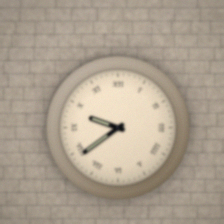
9:39
